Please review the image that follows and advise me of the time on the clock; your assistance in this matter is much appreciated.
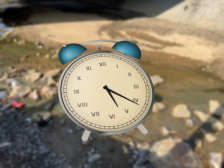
5:21
